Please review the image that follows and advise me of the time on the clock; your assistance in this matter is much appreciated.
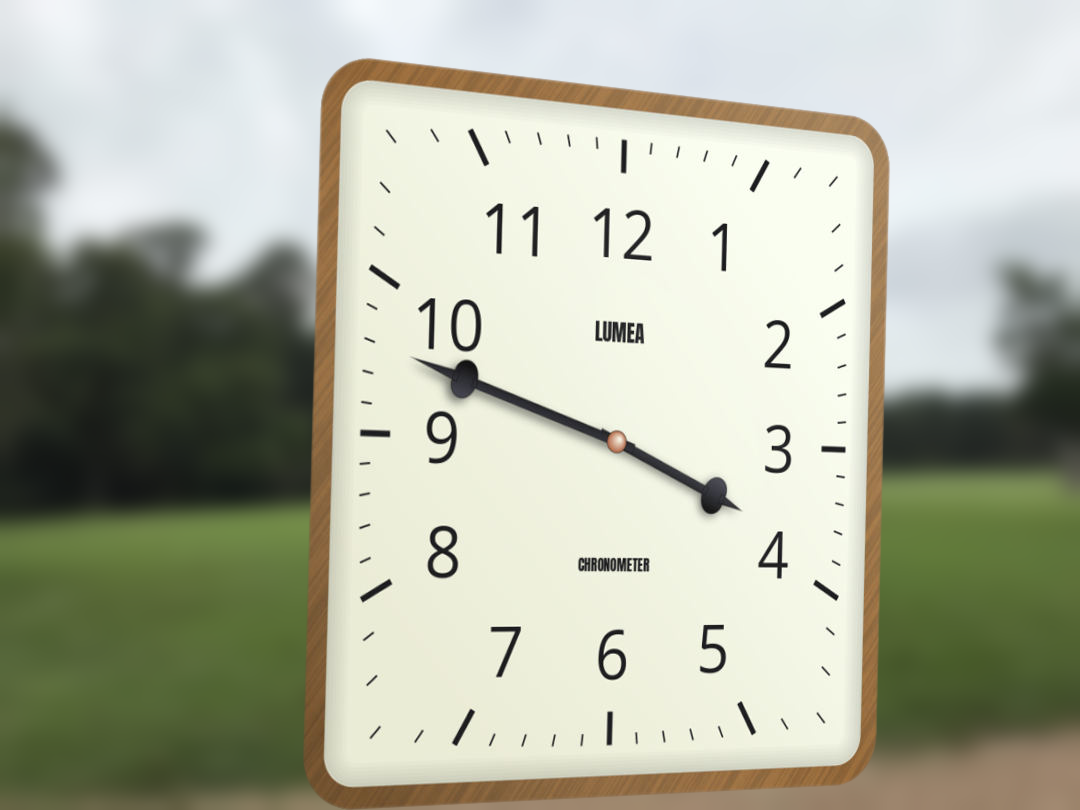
3:48
